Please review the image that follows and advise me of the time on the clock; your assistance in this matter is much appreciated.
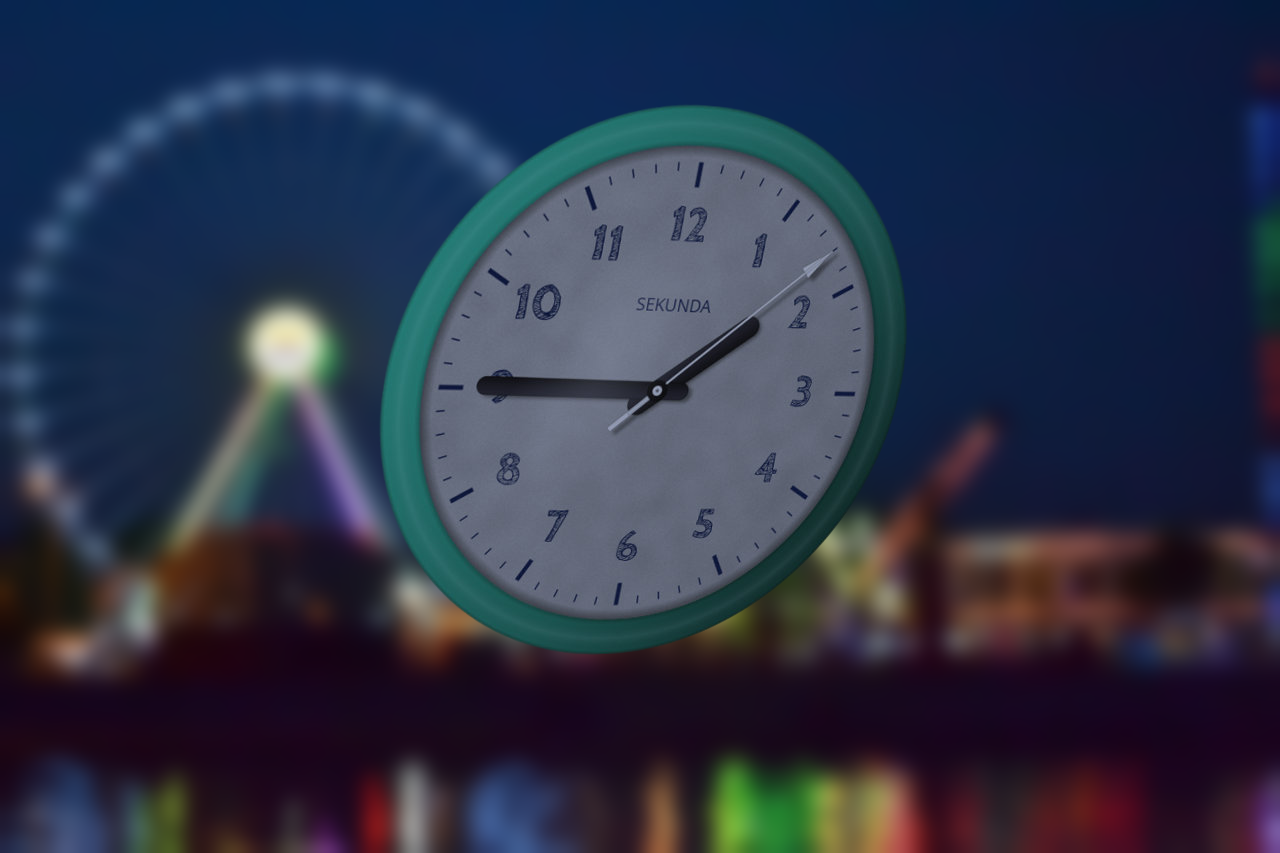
1:45:08
